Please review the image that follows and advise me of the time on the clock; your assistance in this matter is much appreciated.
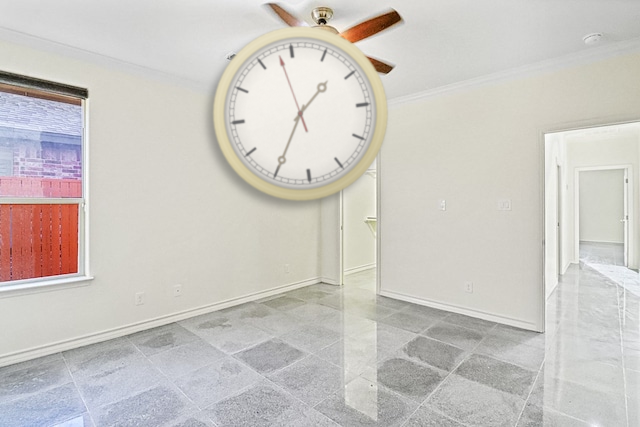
1:34:58
